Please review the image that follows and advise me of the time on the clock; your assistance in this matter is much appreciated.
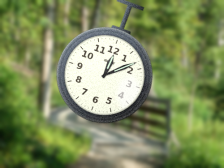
12:08
